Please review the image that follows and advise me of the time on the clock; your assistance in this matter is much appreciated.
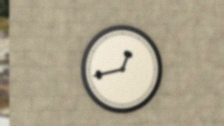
12:43
